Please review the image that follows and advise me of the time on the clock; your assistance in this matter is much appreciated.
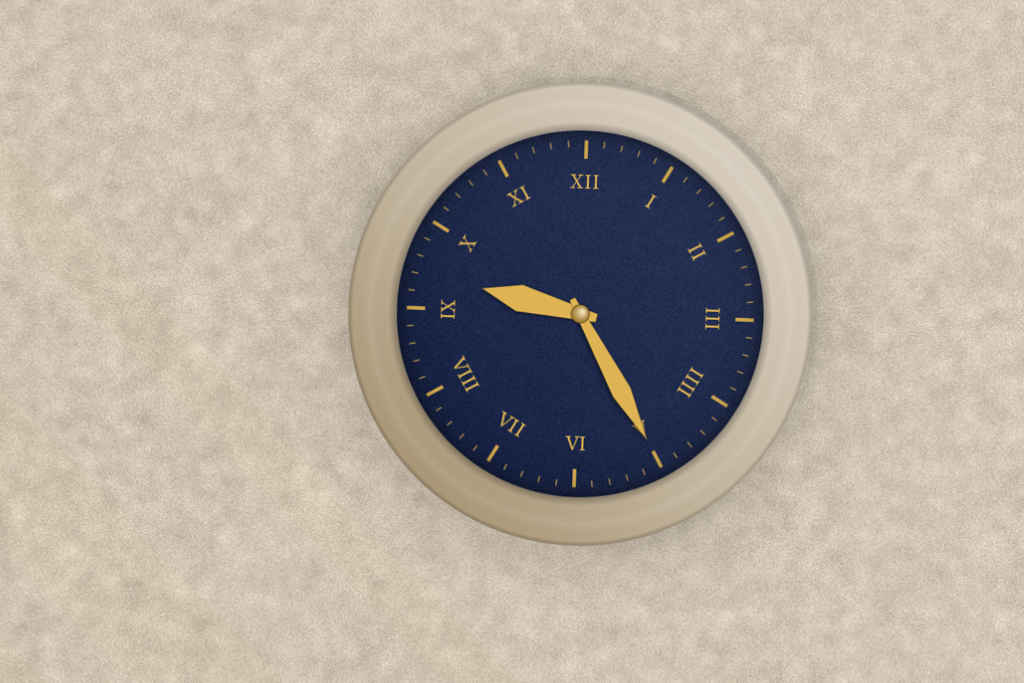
9:25
